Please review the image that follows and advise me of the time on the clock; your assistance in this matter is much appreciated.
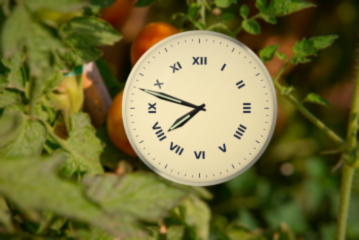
7:48
